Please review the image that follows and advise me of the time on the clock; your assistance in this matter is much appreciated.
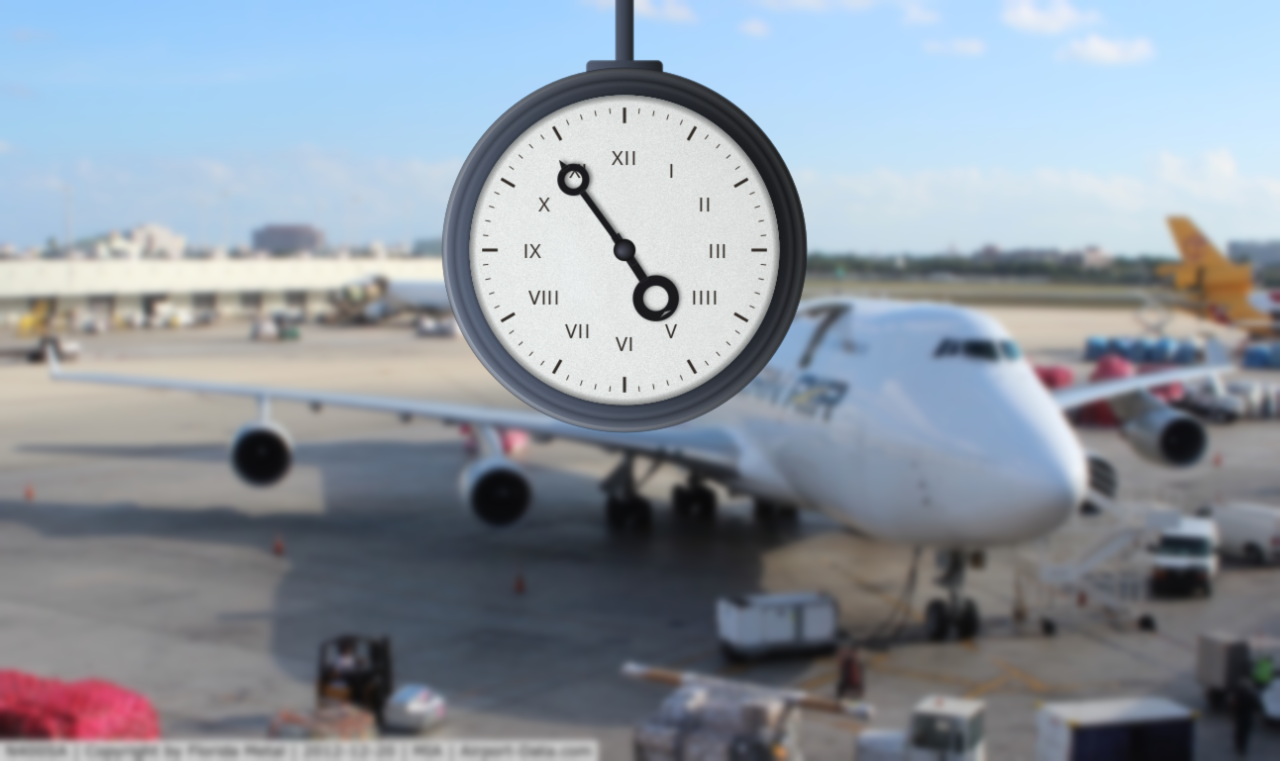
4:54
